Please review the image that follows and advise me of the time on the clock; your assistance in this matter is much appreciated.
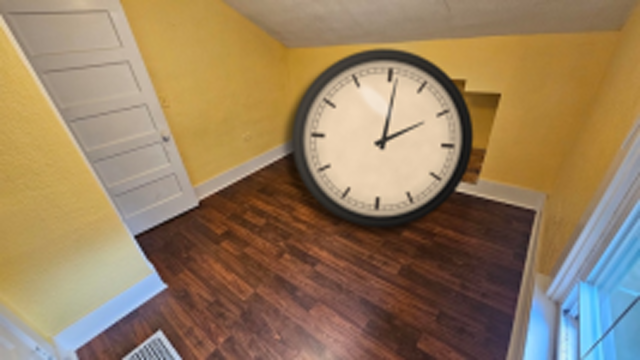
2:01
